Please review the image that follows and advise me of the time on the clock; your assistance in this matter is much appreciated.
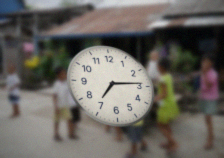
7:14
